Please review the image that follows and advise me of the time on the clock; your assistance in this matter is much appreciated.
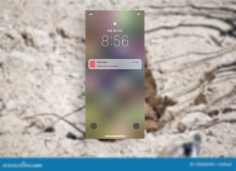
8:56
